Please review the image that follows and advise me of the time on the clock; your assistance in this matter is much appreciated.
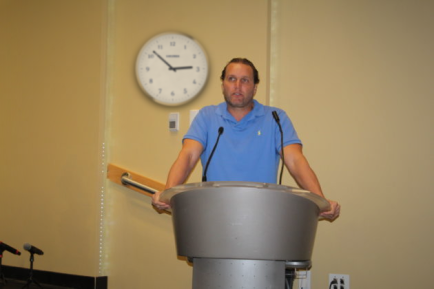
2:52
